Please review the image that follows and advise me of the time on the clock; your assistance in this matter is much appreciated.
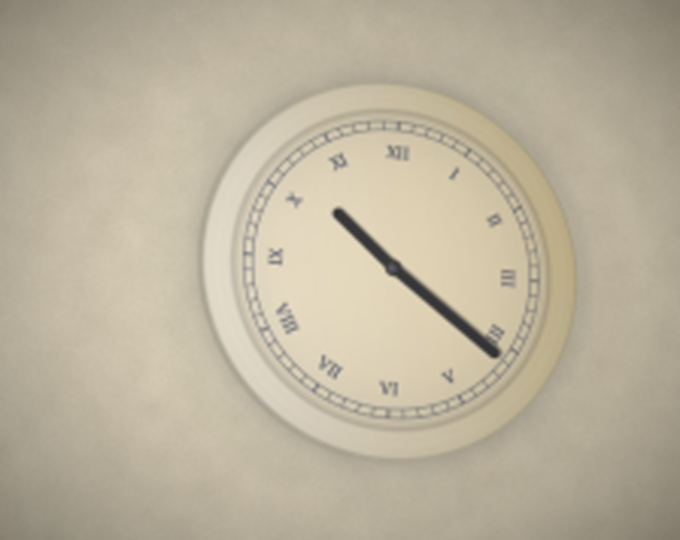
10:21
